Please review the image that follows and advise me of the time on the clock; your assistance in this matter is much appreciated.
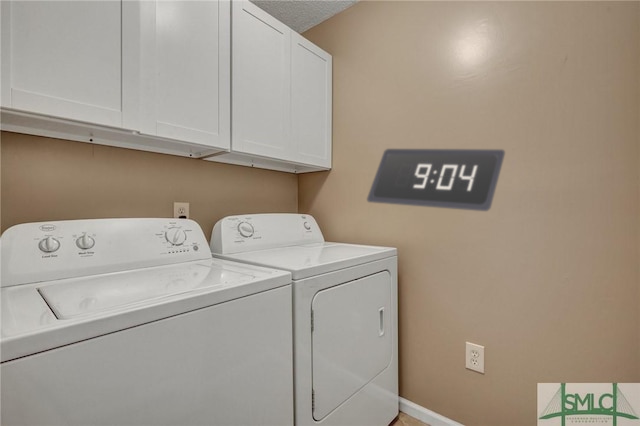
9:04
